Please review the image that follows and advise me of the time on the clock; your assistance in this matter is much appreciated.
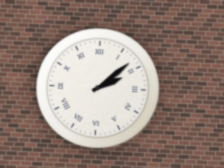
2:08
